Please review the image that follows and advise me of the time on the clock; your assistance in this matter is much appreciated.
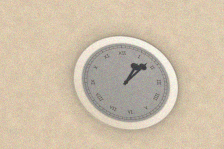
1:08
